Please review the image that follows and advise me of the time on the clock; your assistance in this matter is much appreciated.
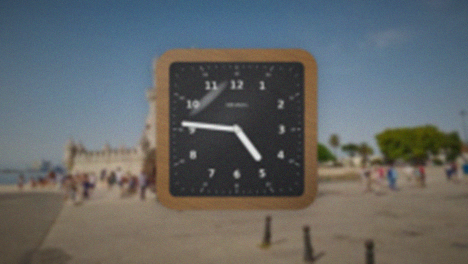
4:46
